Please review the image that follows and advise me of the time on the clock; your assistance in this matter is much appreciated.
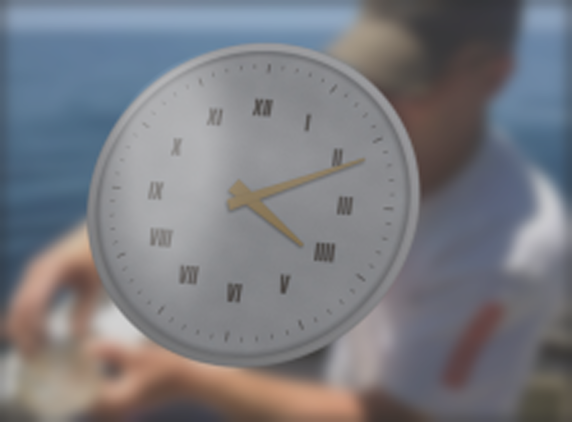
4:11
